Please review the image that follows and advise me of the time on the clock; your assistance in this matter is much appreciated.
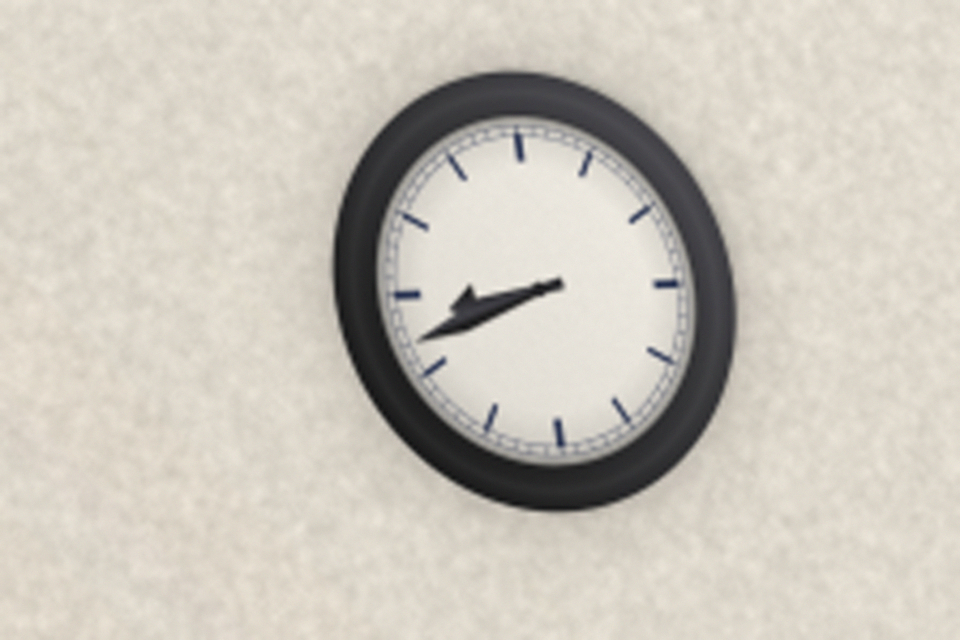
8:42
